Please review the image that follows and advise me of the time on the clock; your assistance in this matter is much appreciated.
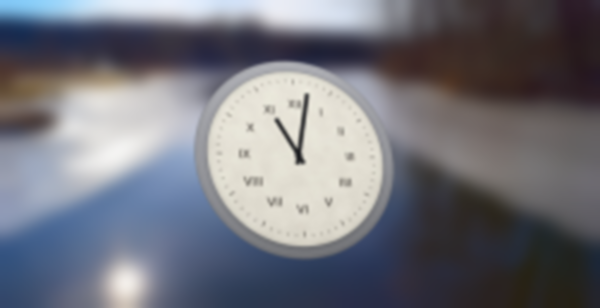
11:02
